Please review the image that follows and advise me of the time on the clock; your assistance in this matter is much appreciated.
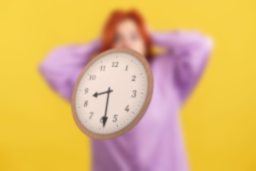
8:29
